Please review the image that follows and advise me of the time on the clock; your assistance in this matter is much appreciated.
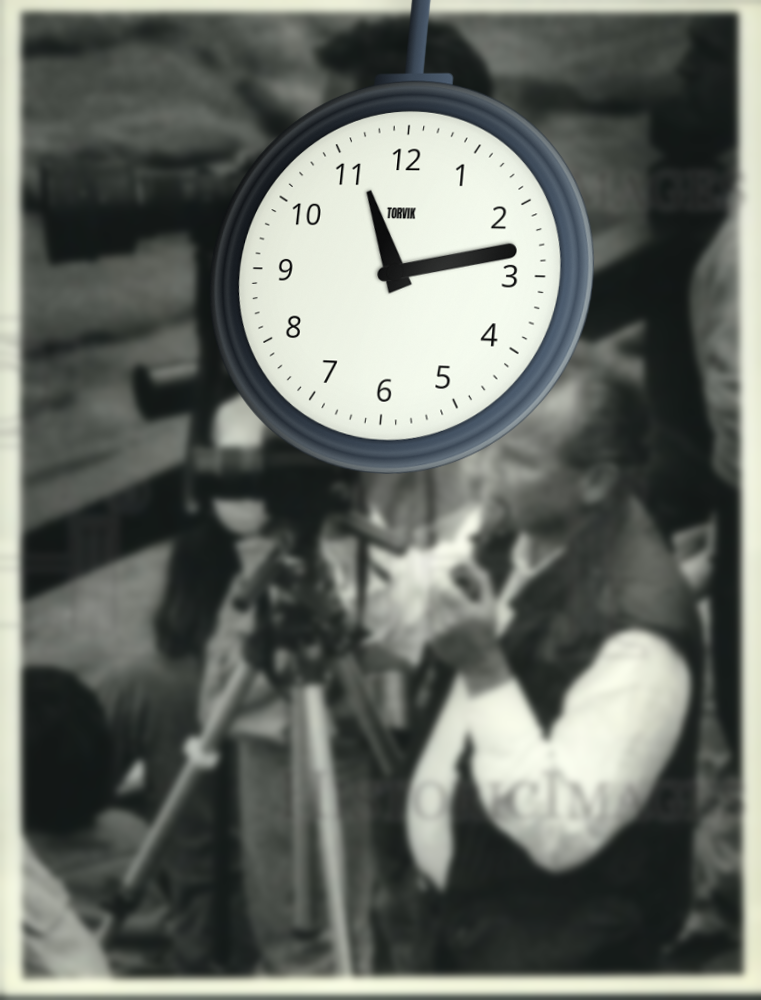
11:13
